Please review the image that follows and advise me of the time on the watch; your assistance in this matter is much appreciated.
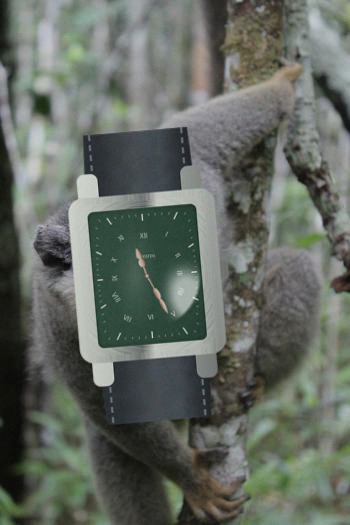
11:26
